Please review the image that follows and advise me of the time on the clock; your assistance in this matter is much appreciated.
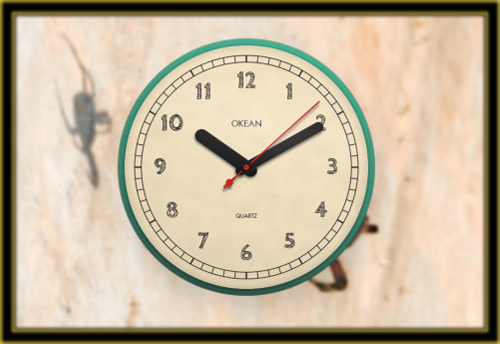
10:10:08
